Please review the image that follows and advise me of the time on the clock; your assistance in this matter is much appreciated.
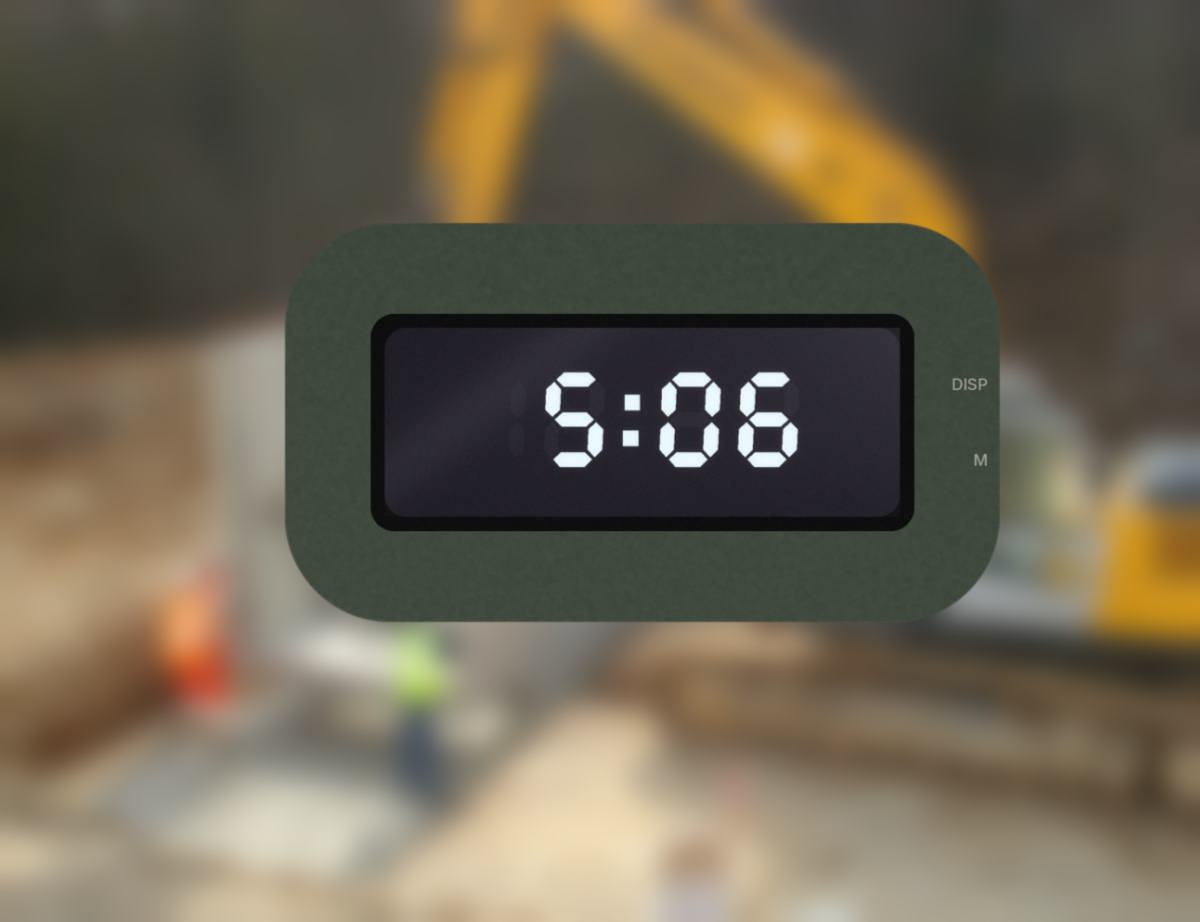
5:06
